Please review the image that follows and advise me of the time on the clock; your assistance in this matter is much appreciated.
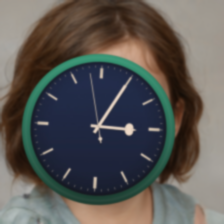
3:04:58
